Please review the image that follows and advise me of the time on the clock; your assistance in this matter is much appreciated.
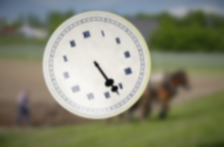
5:27
